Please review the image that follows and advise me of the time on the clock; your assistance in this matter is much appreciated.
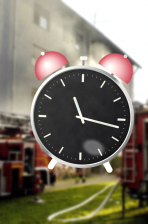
11:17
